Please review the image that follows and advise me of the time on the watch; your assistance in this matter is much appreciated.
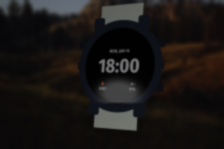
18:00
